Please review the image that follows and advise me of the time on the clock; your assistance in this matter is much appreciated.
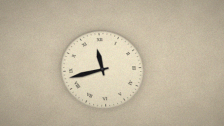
11:43
